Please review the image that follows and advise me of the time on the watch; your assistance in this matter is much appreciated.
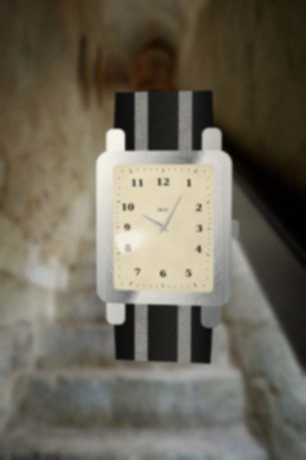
10:05
